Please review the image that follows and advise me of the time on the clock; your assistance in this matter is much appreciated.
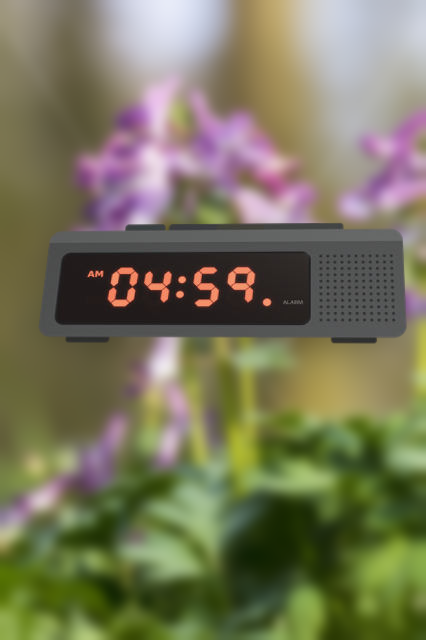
4:59
